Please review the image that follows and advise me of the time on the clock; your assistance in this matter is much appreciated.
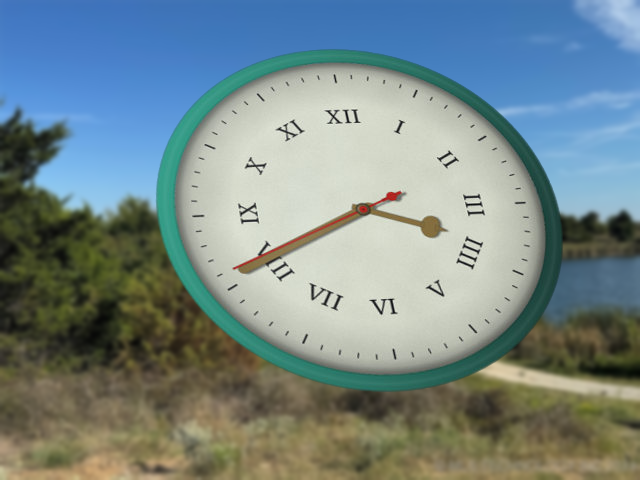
3:40:41
